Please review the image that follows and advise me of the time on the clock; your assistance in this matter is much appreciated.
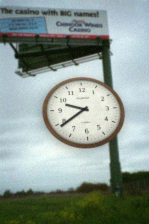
9:39
